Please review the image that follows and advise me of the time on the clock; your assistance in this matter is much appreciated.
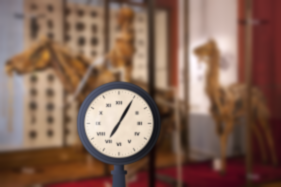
7:05
